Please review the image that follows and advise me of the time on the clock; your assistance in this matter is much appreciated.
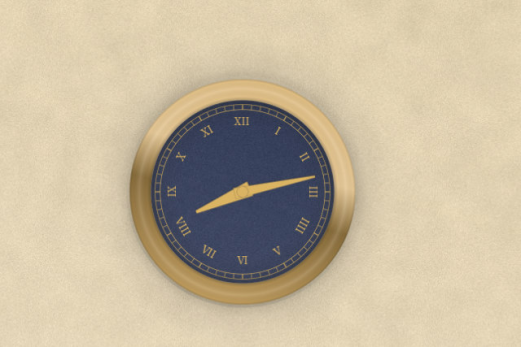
8:13
